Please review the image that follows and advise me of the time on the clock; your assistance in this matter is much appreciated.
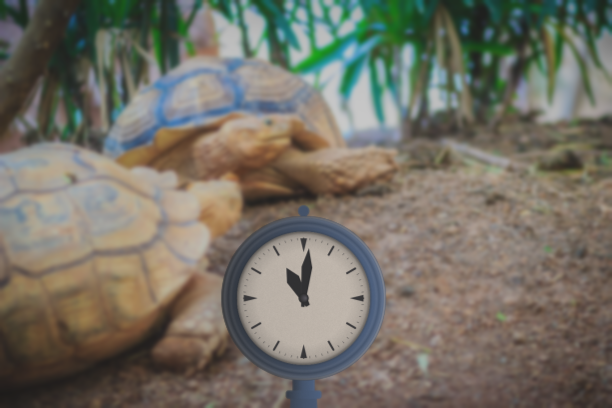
11:01
